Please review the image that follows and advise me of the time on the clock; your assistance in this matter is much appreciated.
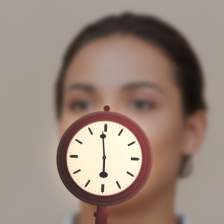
5:59
